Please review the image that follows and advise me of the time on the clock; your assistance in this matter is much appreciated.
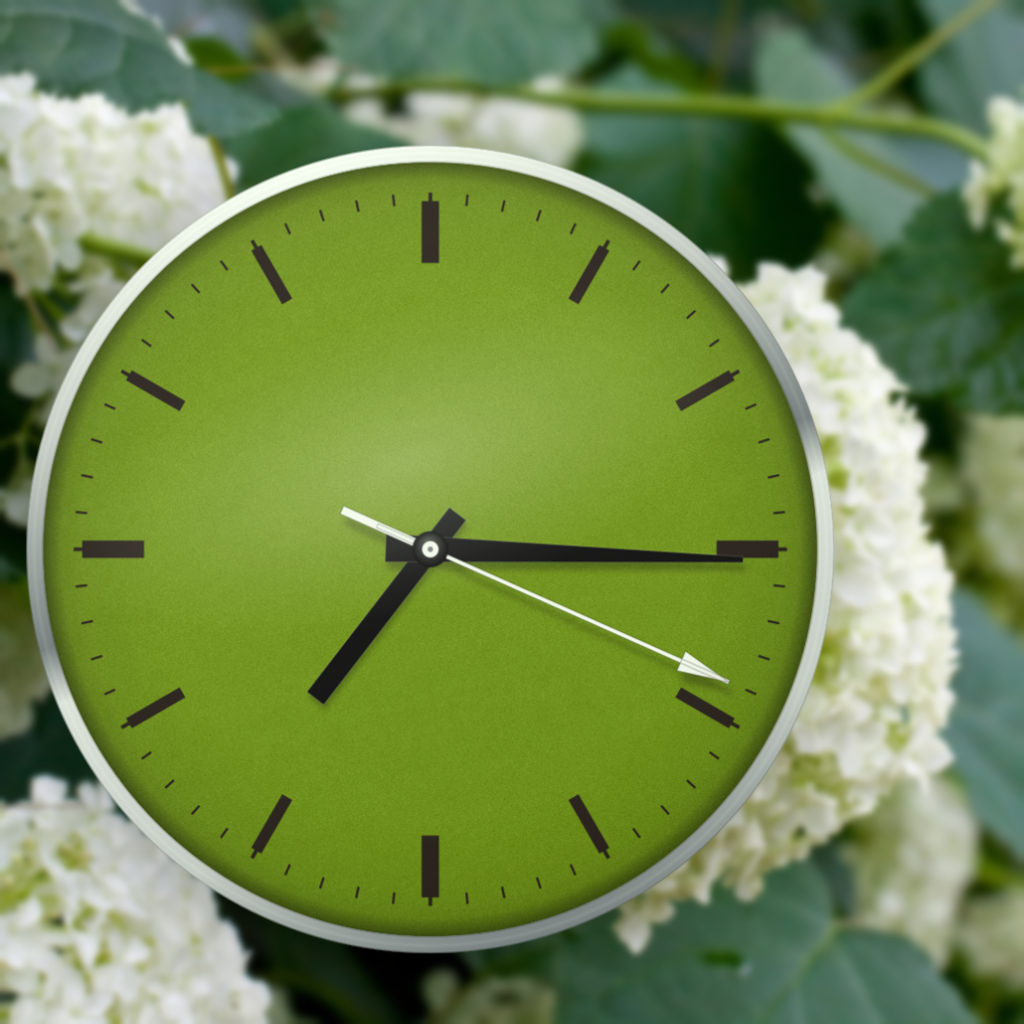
7:15:19
